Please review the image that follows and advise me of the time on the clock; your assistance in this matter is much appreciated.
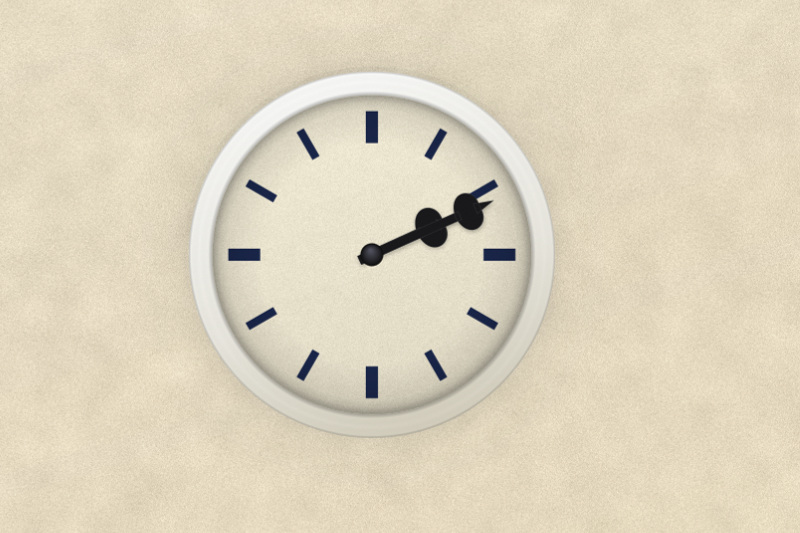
2:11
